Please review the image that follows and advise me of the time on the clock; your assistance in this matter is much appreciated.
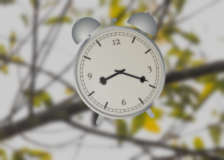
8:19
